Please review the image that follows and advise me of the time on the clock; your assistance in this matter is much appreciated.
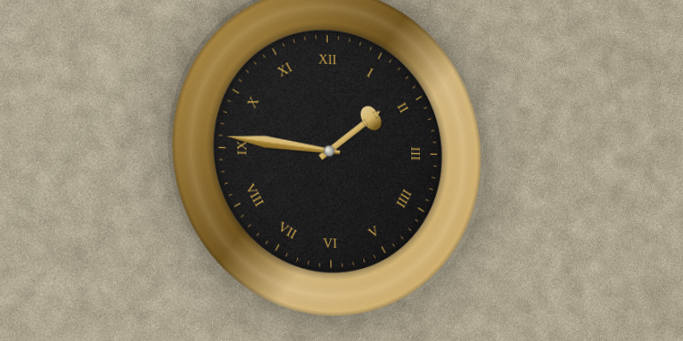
1:46
